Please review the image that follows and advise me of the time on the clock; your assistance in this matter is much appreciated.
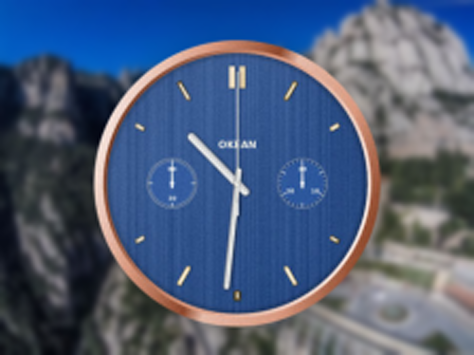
10:31
